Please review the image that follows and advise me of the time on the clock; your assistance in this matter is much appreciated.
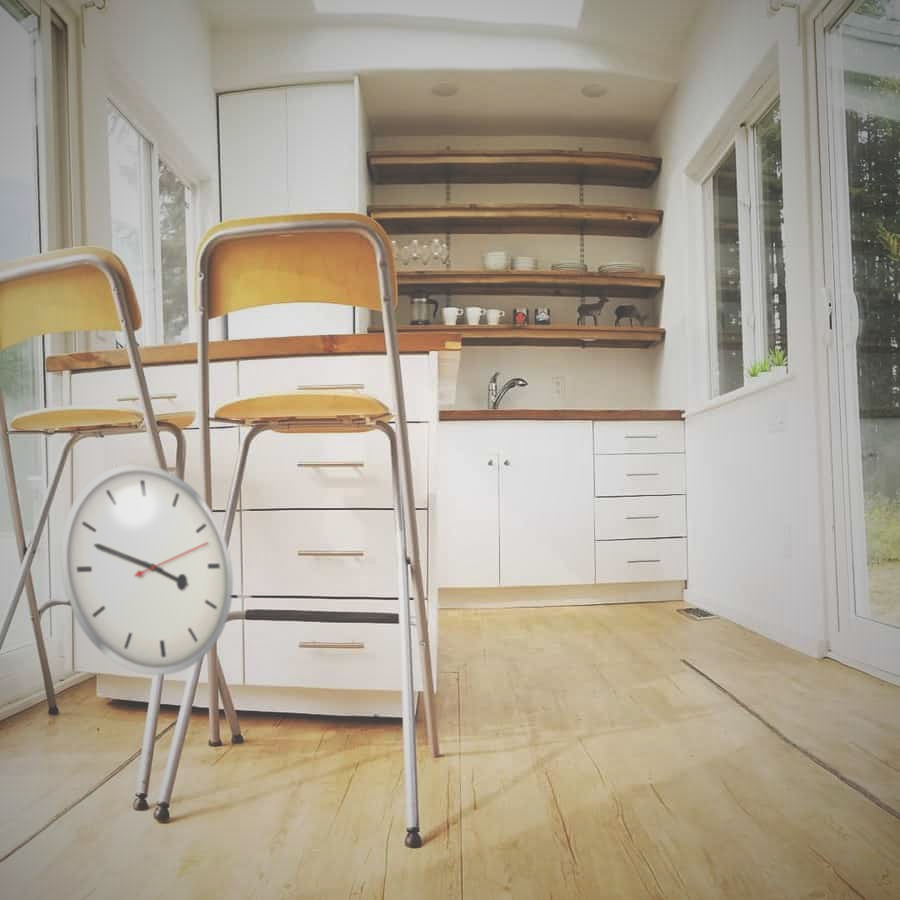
3:48:12
